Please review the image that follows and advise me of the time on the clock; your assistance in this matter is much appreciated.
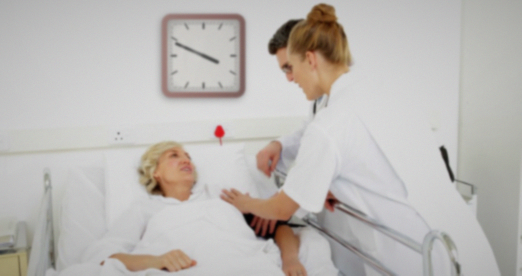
3:49
